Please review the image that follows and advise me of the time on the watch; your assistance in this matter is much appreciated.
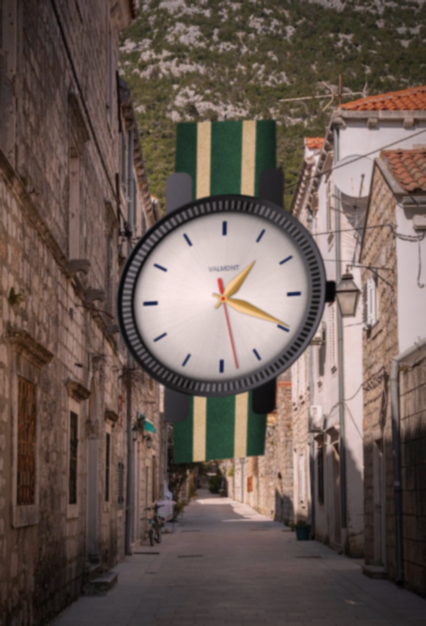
1:19:28
